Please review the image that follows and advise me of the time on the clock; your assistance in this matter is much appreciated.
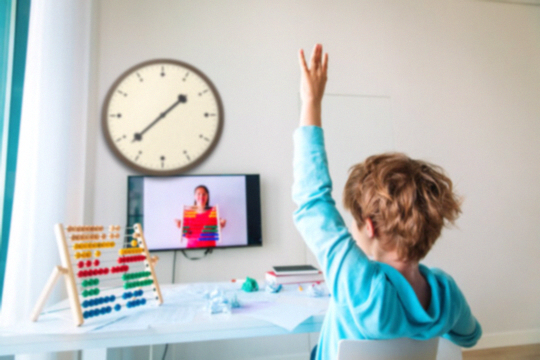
1:38
